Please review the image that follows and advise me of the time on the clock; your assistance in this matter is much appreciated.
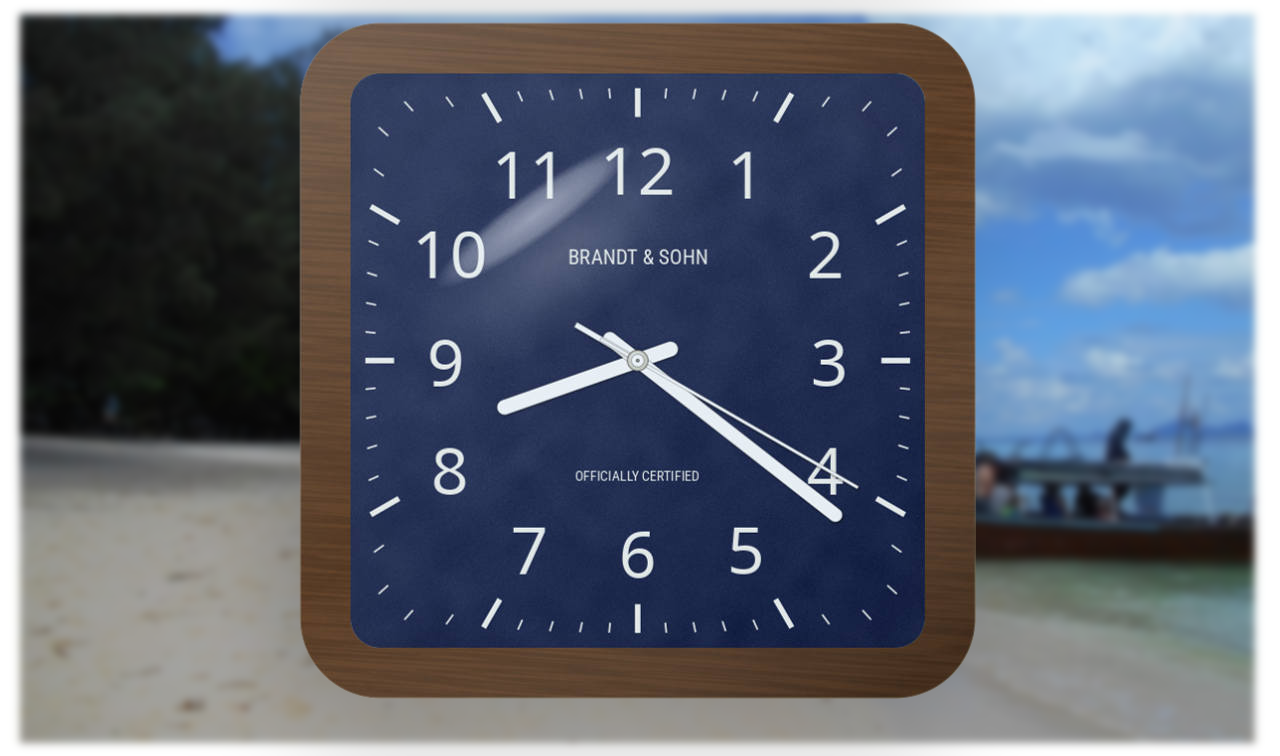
8:21:20
